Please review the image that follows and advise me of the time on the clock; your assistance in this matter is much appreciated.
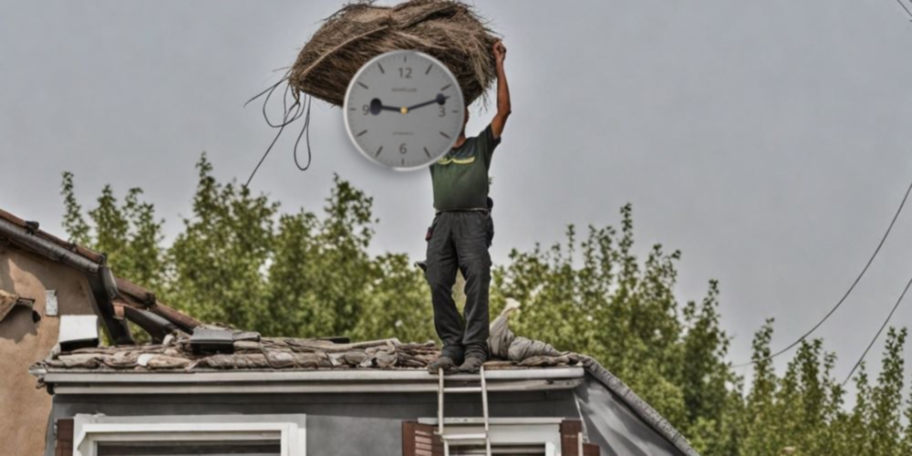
9:12
